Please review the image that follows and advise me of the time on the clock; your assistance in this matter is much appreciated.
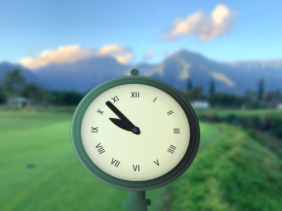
9:53
